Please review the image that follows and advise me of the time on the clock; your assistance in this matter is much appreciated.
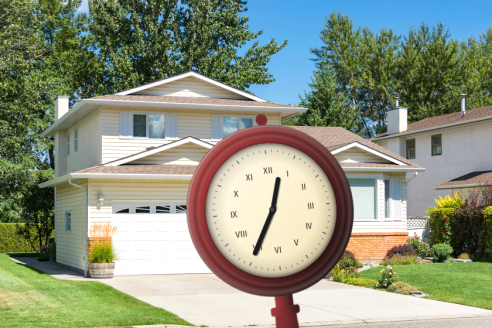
12:35
